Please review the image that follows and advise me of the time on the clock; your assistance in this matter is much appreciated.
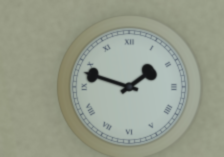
1:48
